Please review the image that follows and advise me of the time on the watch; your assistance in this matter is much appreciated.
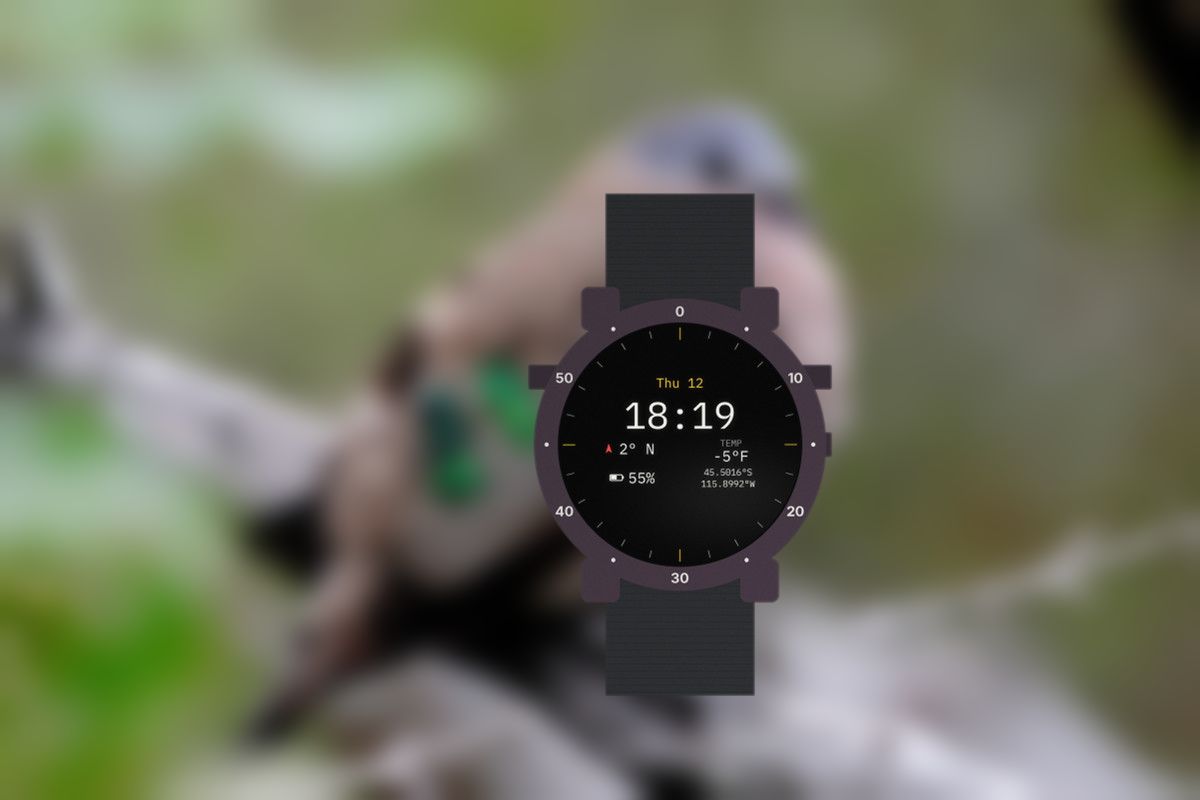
18:19
